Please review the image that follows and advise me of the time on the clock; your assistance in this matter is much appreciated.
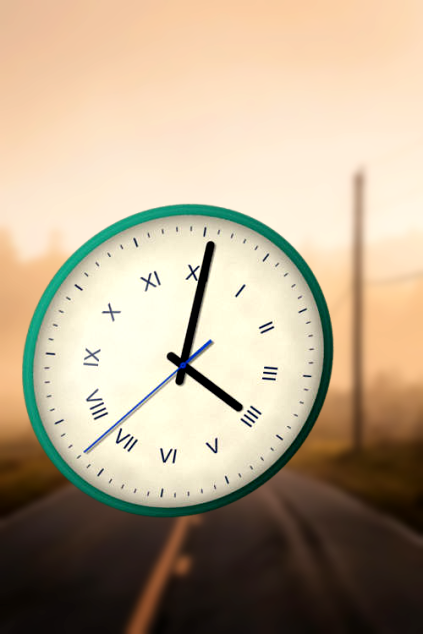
4:00:37
